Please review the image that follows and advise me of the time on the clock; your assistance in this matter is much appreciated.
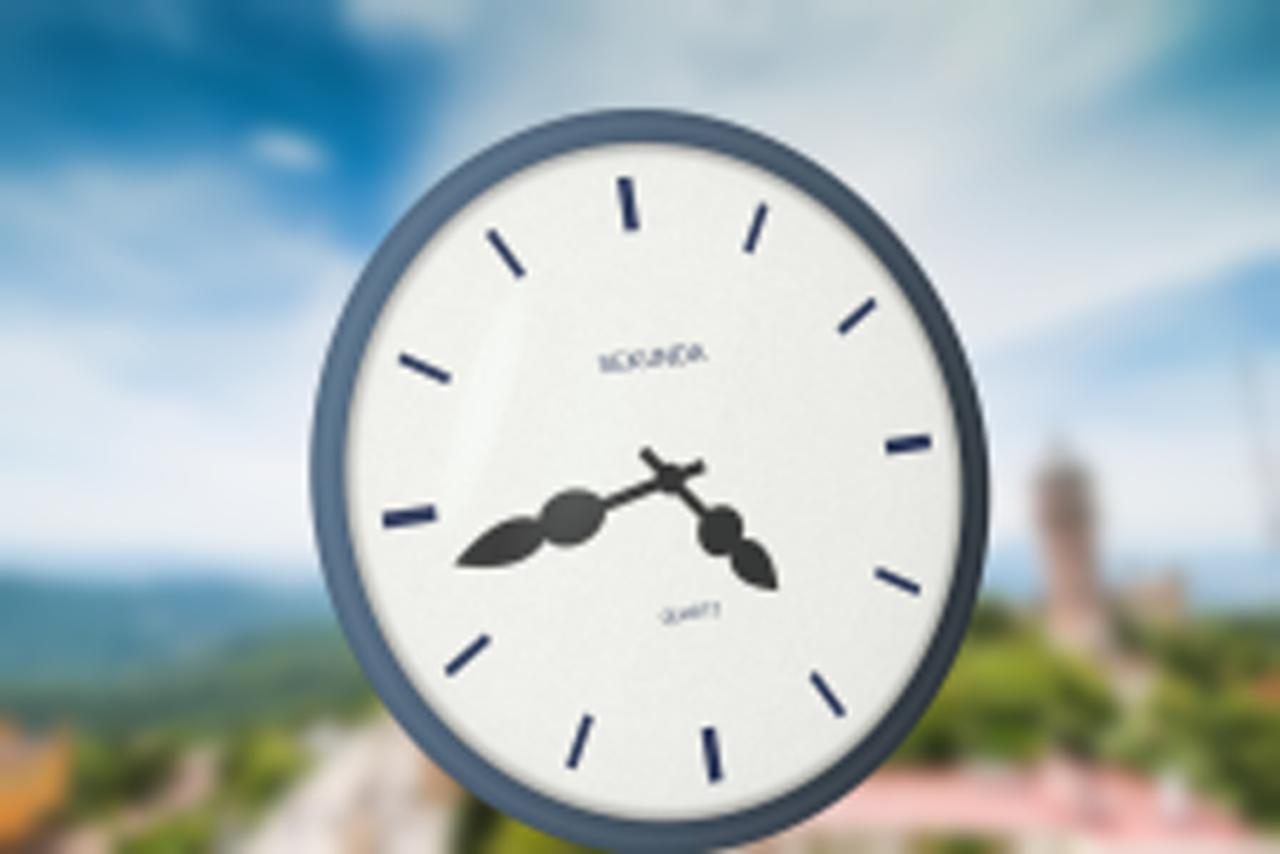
4:43
